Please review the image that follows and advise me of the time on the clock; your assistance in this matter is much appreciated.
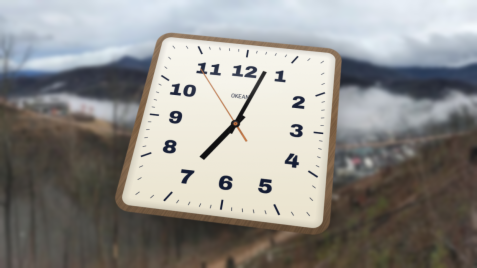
7:02:54
